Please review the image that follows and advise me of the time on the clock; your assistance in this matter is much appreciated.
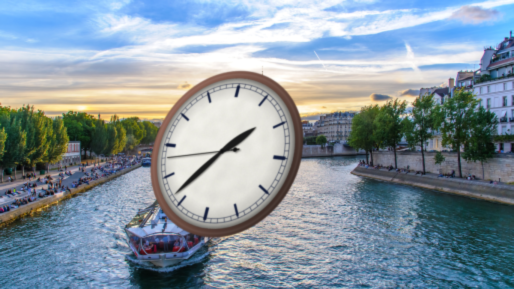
1:36:43
